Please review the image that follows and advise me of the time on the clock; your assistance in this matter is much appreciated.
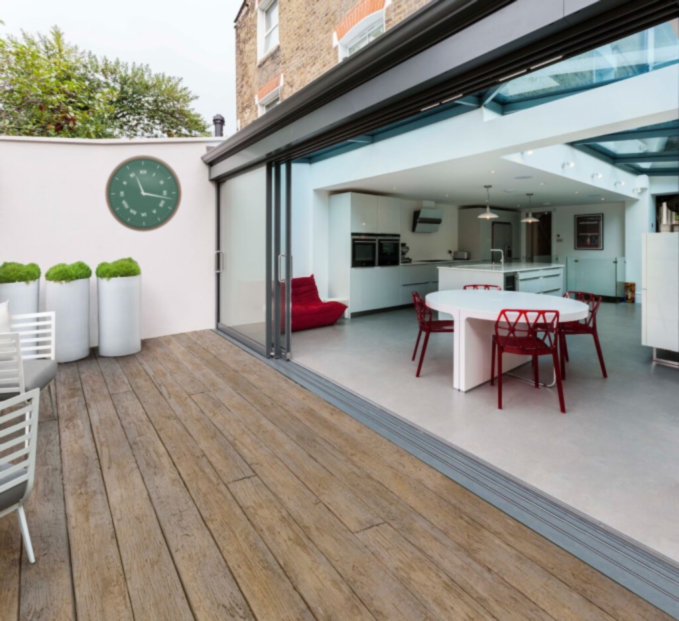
11:17
